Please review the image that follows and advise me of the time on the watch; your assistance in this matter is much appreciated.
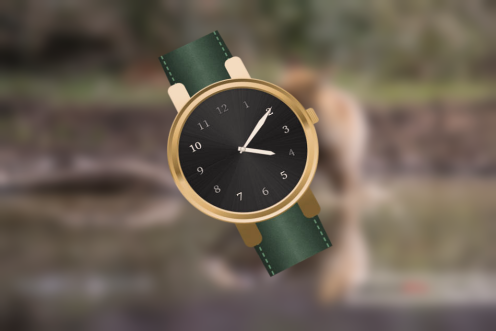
4:10
